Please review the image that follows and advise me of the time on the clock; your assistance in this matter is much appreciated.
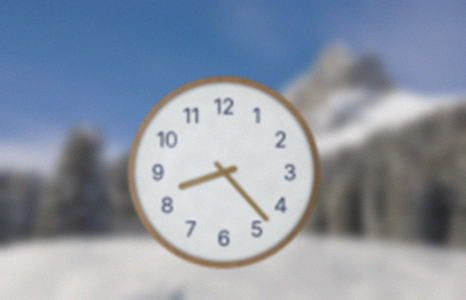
8:23
